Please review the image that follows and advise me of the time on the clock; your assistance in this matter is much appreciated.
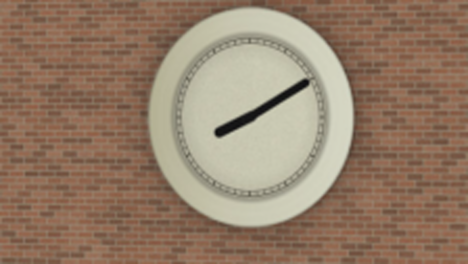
8:10
